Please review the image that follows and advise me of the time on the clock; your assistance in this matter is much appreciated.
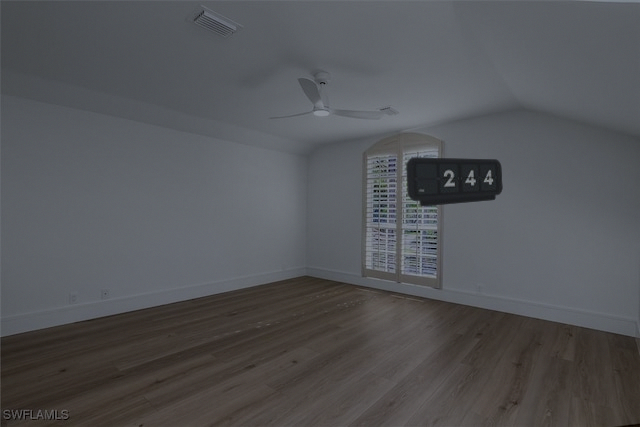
2:44
